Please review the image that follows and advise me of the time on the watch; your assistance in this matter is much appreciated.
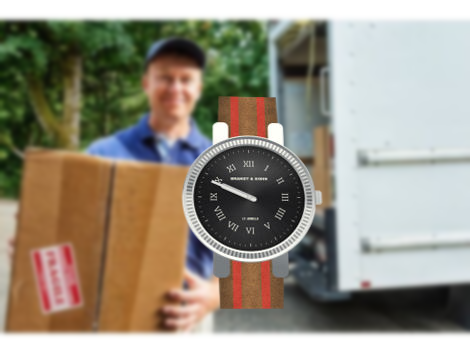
9:49
